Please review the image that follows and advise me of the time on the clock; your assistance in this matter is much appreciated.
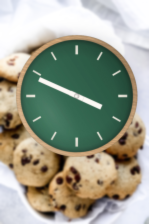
3:49
